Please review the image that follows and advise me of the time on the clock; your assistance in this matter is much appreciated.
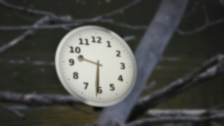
9:31
